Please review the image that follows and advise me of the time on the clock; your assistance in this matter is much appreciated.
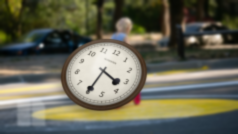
3:30
